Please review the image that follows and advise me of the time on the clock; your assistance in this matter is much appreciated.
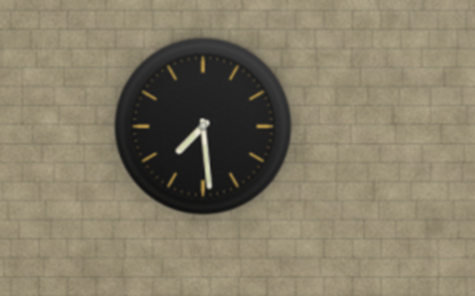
7:29
